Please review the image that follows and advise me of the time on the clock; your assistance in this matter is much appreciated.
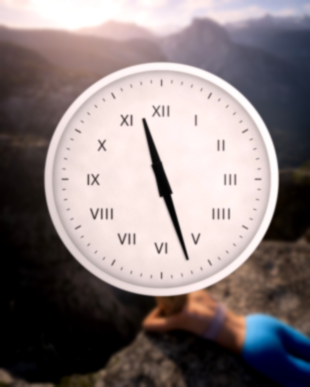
11:27
